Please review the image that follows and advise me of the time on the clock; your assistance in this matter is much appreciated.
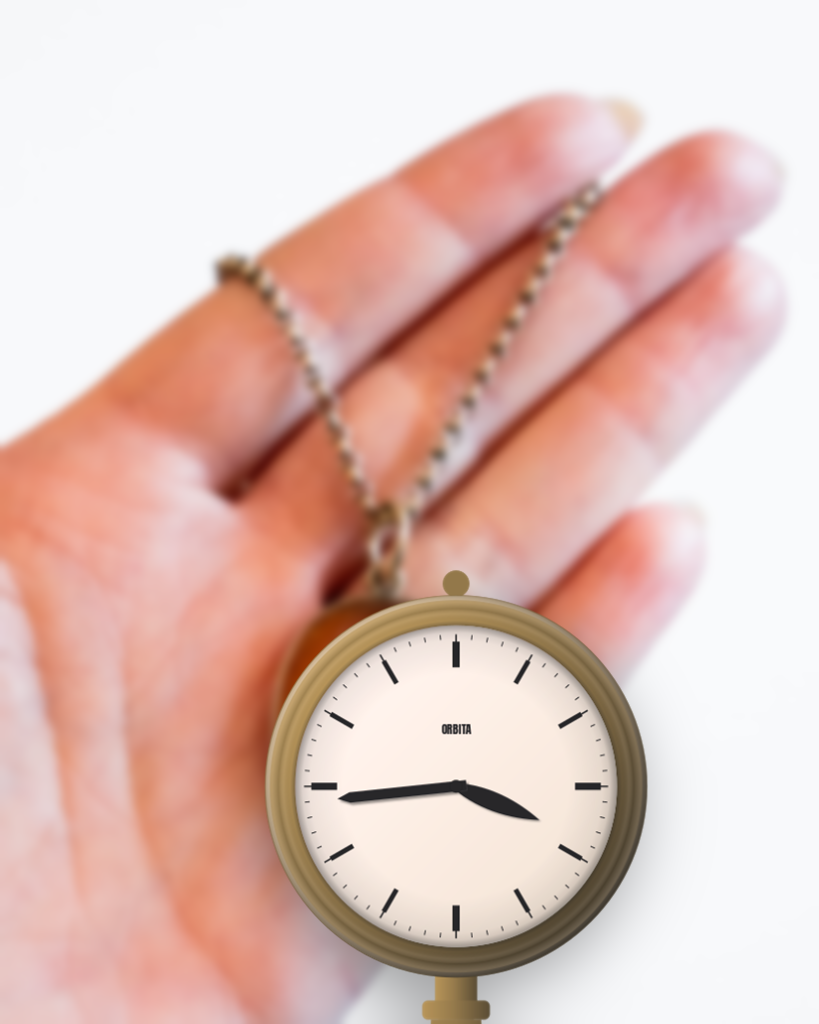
3:44
